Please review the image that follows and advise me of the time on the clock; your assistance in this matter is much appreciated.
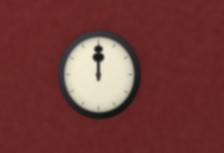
12:00
